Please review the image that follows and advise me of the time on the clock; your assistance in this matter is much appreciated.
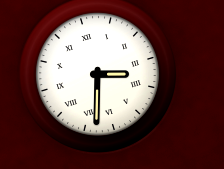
3:33
